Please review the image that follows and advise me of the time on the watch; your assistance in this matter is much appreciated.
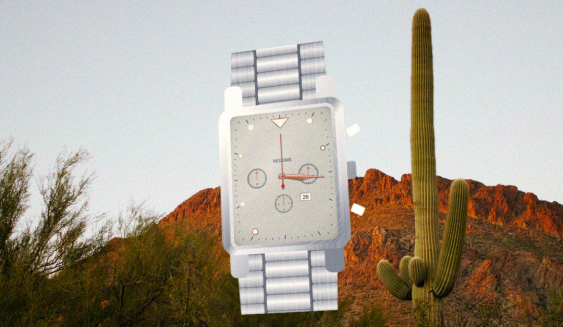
3:16
